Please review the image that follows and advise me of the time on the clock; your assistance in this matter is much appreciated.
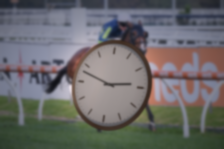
2:48
